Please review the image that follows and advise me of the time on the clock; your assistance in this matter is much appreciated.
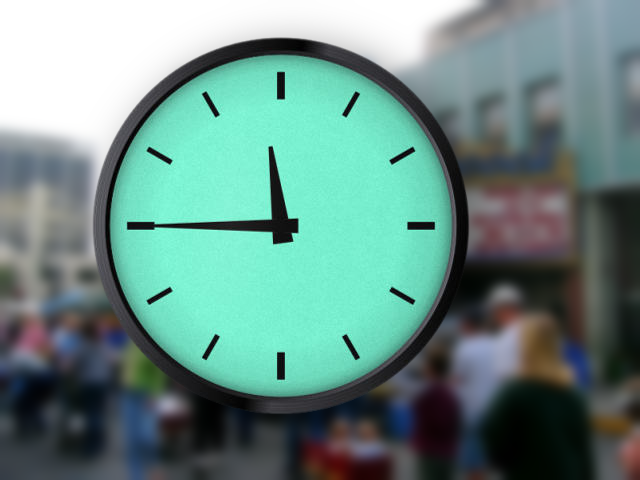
11:45
